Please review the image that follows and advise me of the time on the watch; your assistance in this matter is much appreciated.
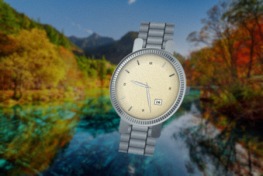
9:27
